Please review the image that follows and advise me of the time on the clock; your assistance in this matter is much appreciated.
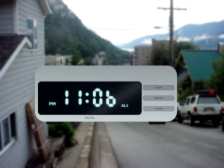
11:06
